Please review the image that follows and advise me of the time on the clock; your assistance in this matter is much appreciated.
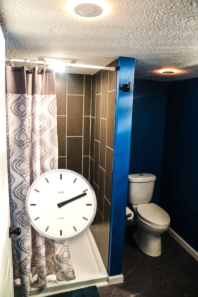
2:11
